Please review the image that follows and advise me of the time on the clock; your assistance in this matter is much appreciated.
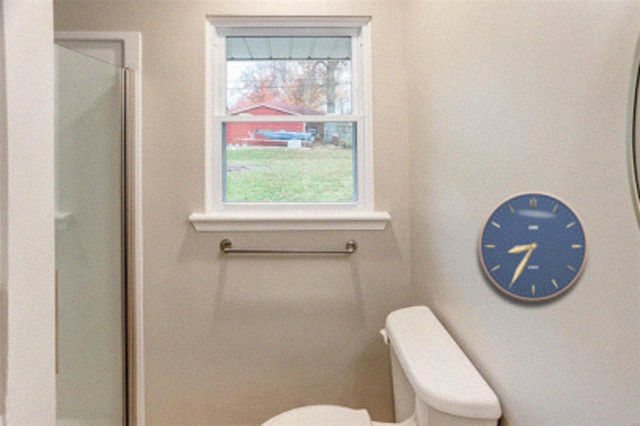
8:35
